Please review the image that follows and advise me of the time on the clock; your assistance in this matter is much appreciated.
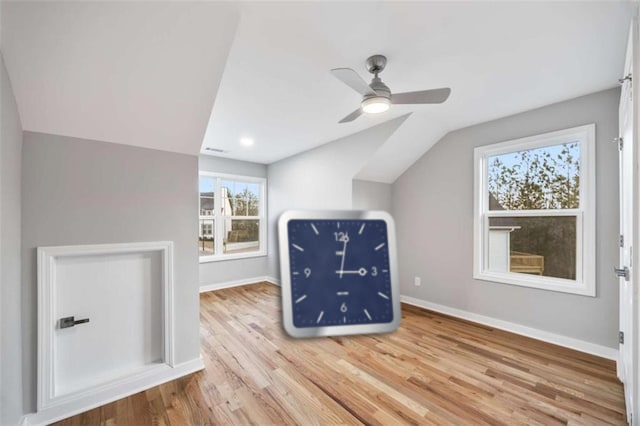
3:02
